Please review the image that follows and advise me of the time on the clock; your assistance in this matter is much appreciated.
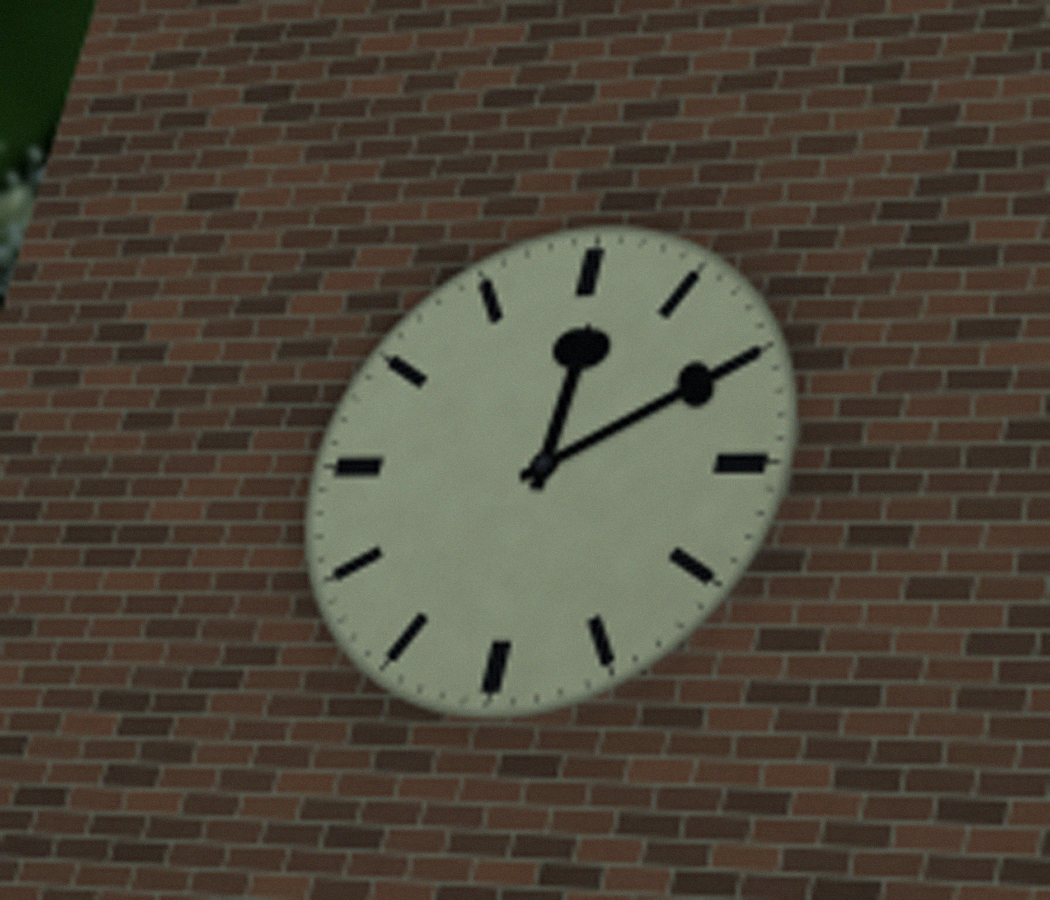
12:10
